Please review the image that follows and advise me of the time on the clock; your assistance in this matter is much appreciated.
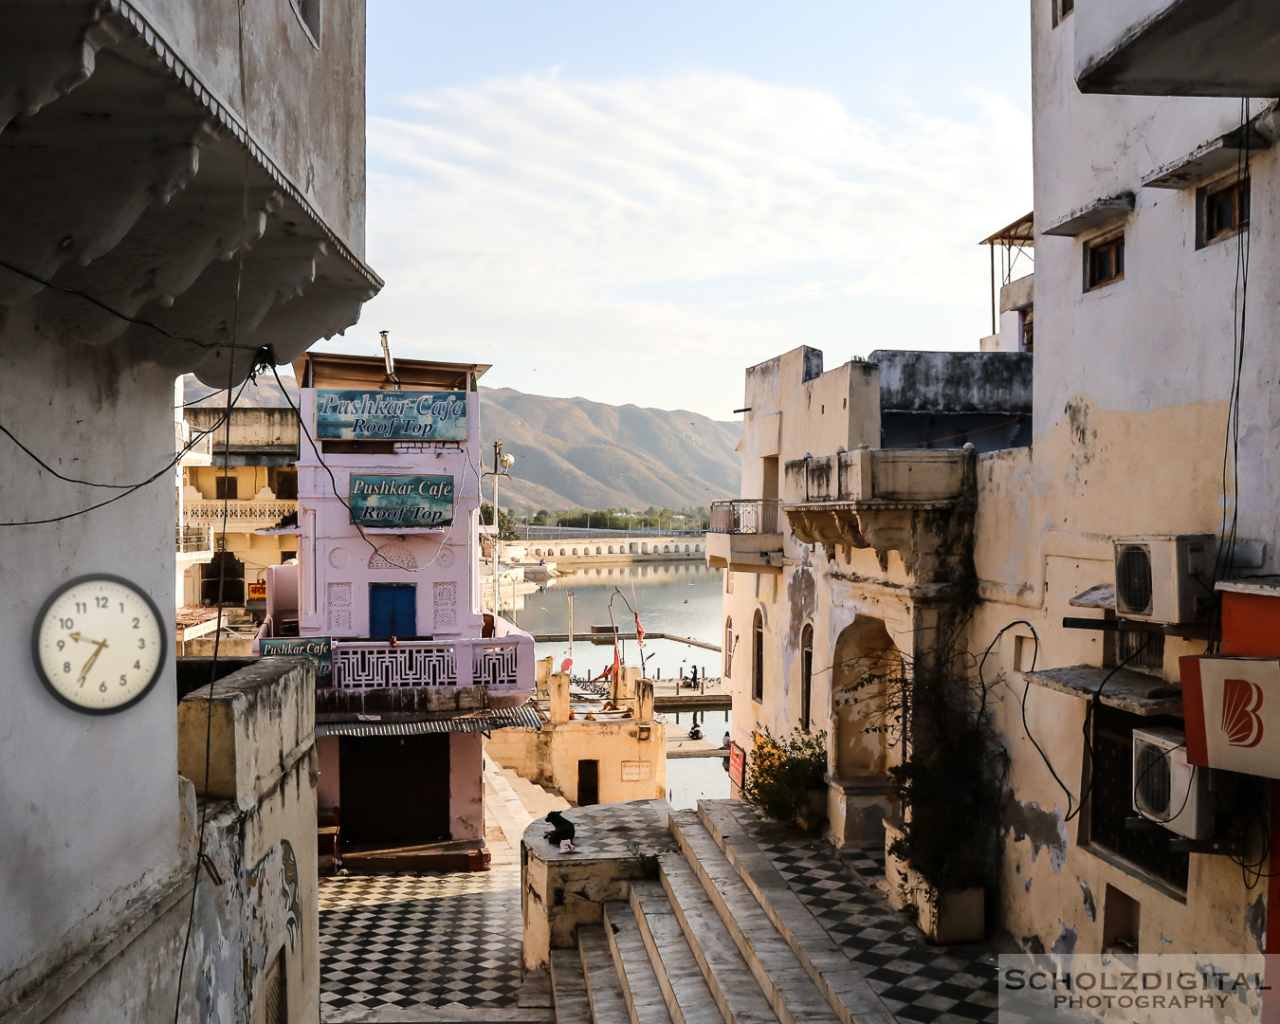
9:36
